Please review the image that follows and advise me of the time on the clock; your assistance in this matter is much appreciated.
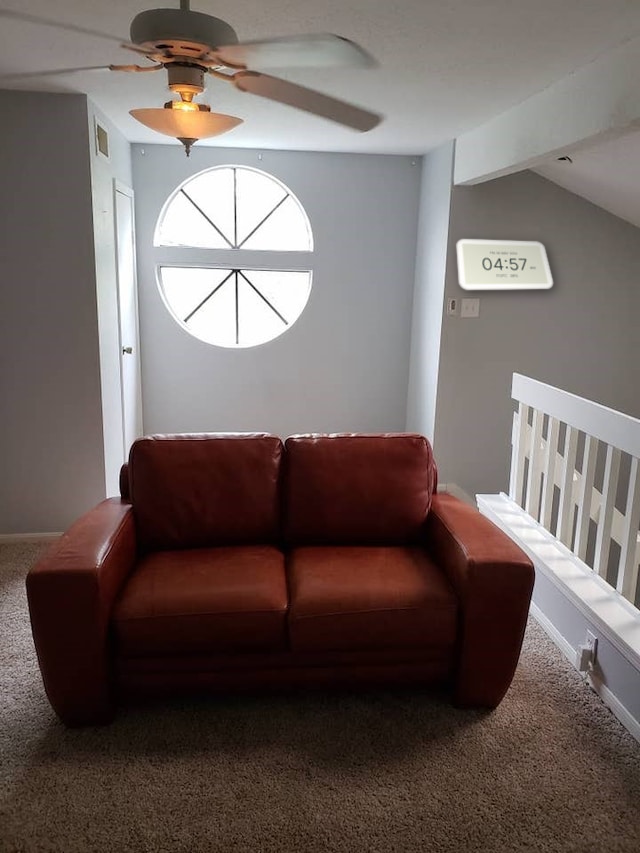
4:57
